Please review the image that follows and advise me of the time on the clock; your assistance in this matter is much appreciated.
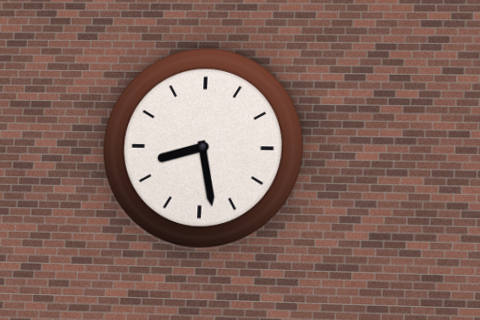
8:28
